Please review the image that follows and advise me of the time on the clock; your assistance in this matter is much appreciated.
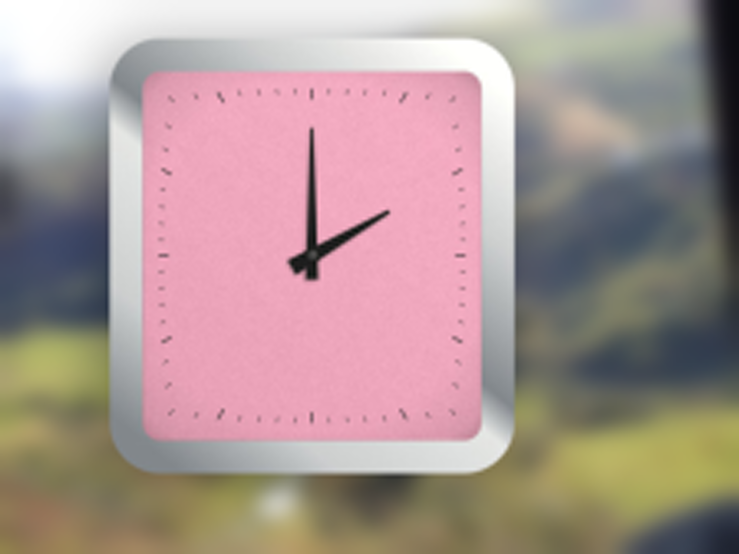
2:00
